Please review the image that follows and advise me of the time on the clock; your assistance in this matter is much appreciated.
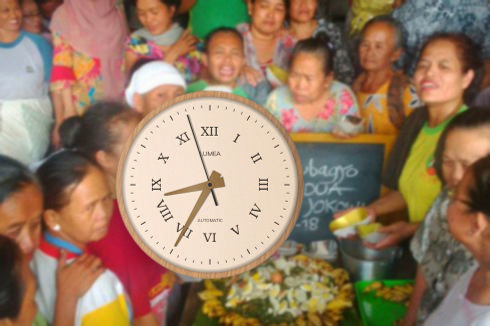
8:34:57
